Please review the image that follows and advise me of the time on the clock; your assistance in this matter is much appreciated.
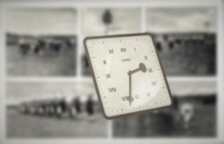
2:33
